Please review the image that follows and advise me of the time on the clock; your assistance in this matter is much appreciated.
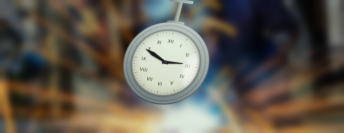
2:49
